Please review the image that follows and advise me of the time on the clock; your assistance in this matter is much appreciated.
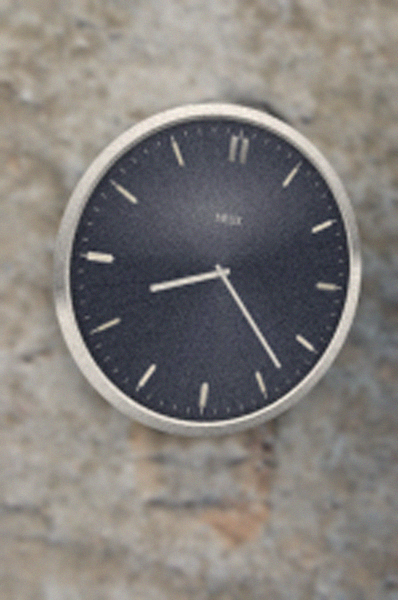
8:23
